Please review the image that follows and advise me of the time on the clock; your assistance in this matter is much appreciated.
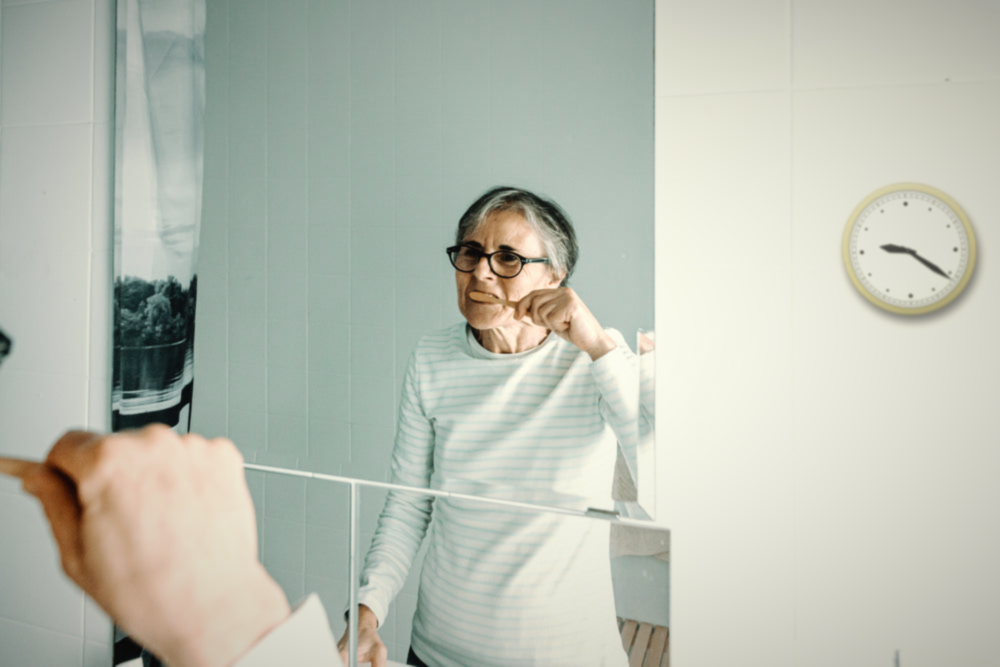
9:21
